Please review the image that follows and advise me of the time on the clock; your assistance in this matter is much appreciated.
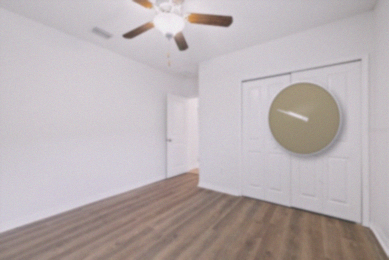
9:48
